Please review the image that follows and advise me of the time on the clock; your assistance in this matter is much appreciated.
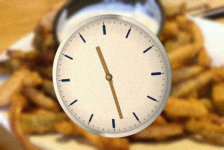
11:28
